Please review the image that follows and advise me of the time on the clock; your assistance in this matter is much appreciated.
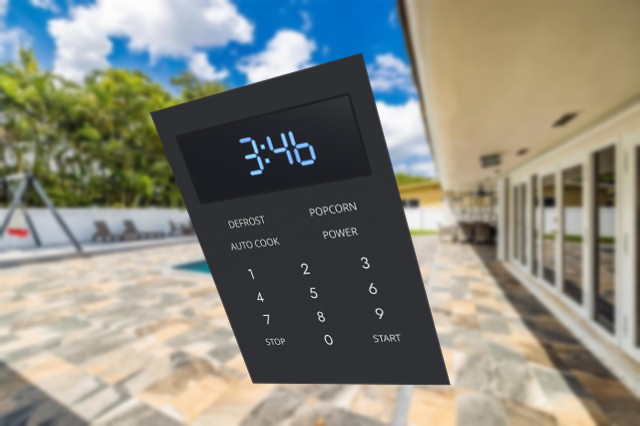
3:46
